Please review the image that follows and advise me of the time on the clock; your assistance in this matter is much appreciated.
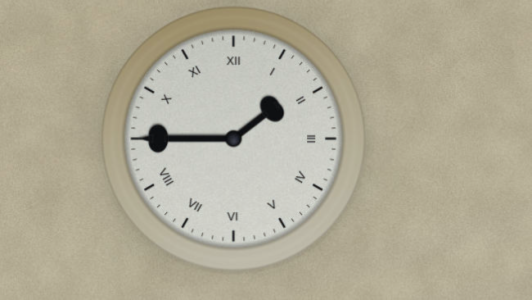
1:45
